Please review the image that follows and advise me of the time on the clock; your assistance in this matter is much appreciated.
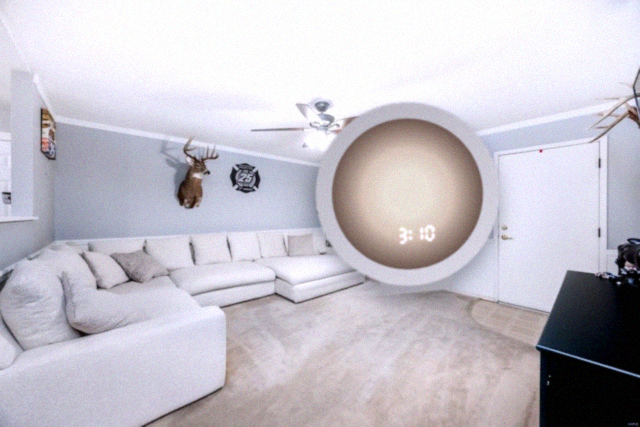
3:10
